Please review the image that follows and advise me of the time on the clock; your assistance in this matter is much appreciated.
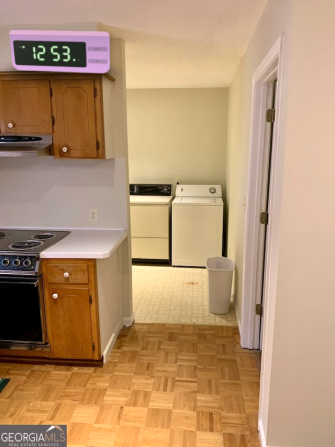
12:53
